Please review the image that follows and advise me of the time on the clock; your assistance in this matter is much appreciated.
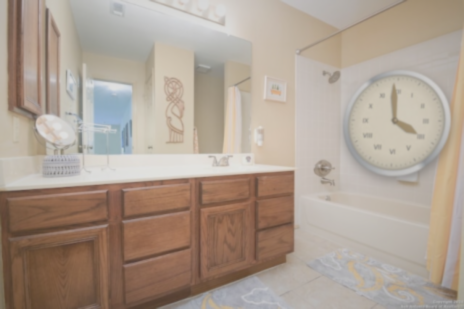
3:59
